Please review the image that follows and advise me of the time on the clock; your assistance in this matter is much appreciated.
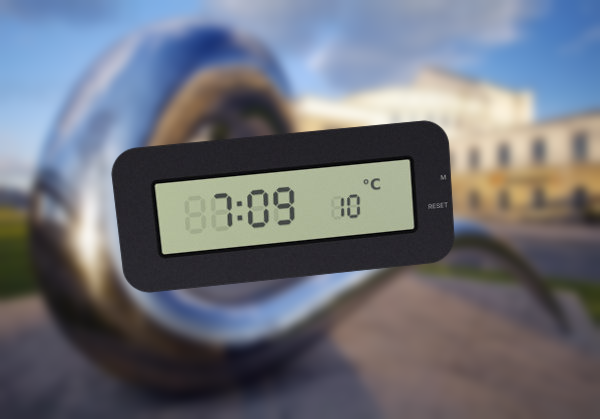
7:09
